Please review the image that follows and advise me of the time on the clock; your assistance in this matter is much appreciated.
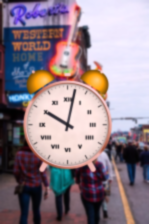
10:02
